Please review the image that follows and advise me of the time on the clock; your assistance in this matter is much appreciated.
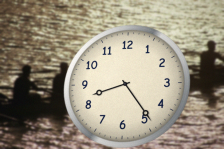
8:24
